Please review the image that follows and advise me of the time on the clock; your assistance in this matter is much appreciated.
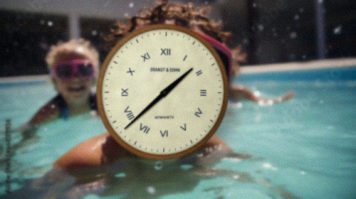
1:38
